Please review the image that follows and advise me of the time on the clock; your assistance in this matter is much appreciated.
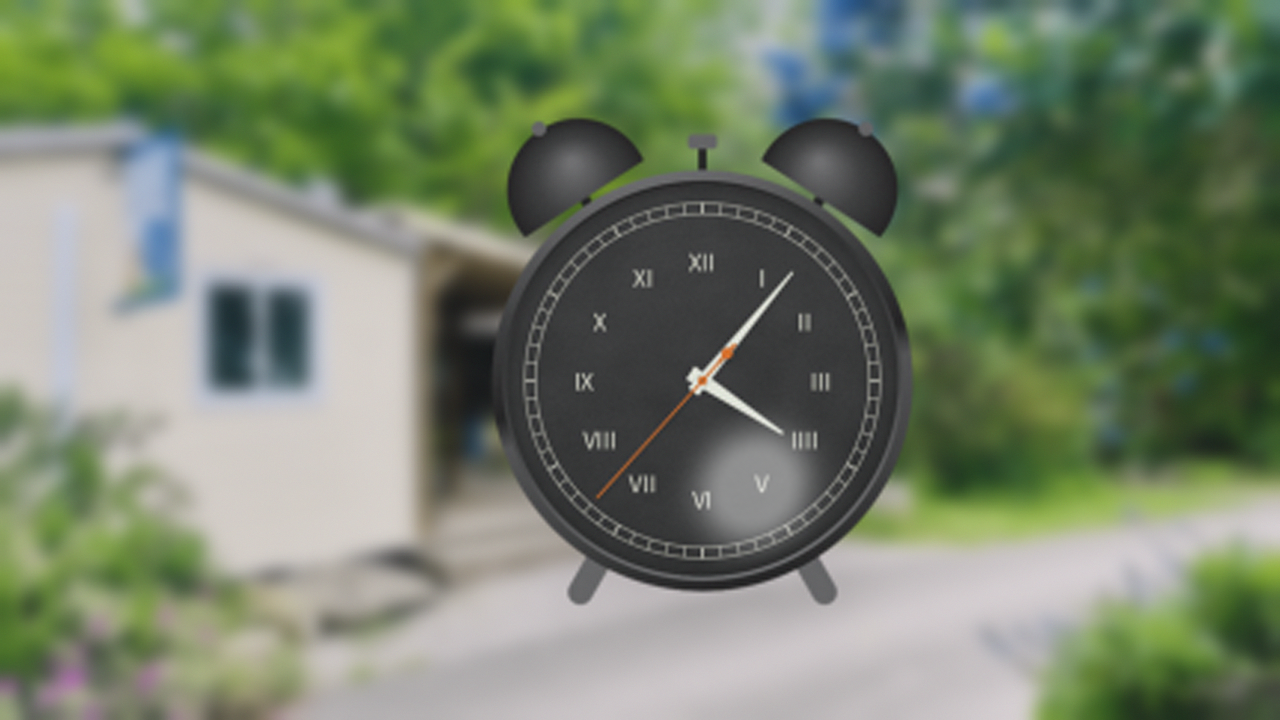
4:06:37
